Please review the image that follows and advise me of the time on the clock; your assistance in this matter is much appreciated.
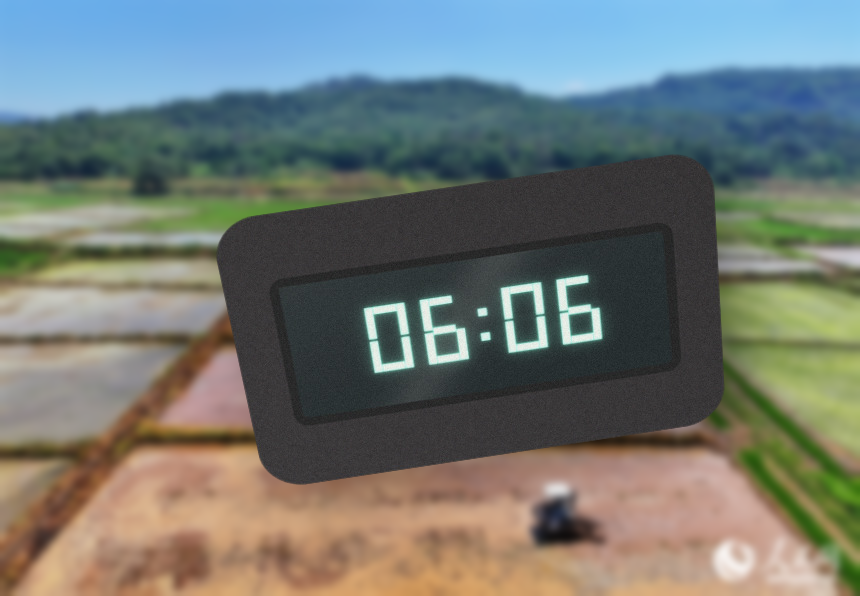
6:06
